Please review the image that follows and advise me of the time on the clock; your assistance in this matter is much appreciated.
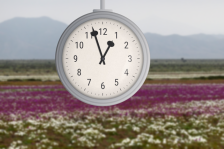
12:57
